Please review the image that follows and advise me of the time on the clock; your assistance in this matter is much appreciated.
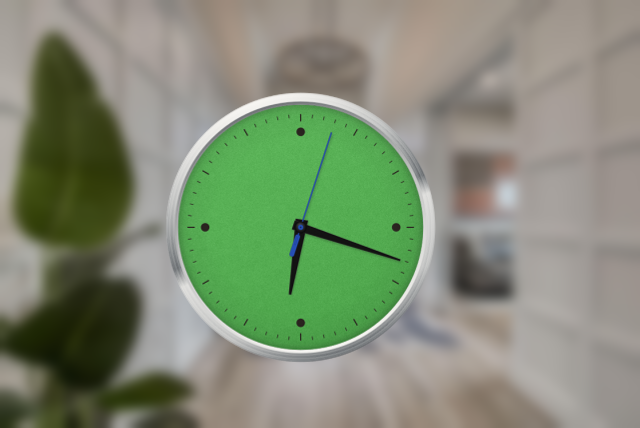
6:18:03
